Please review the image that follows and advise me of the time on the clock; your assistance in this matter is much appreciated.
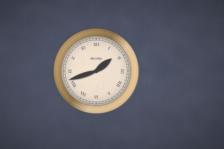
1:42
